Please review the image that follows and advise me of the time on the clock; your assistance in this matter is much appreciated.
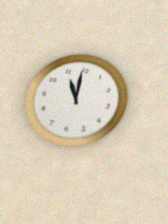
10:59
